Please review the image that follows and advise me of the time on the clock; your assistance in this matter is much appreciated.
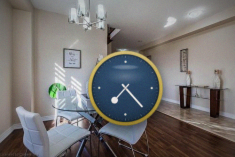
7:23
